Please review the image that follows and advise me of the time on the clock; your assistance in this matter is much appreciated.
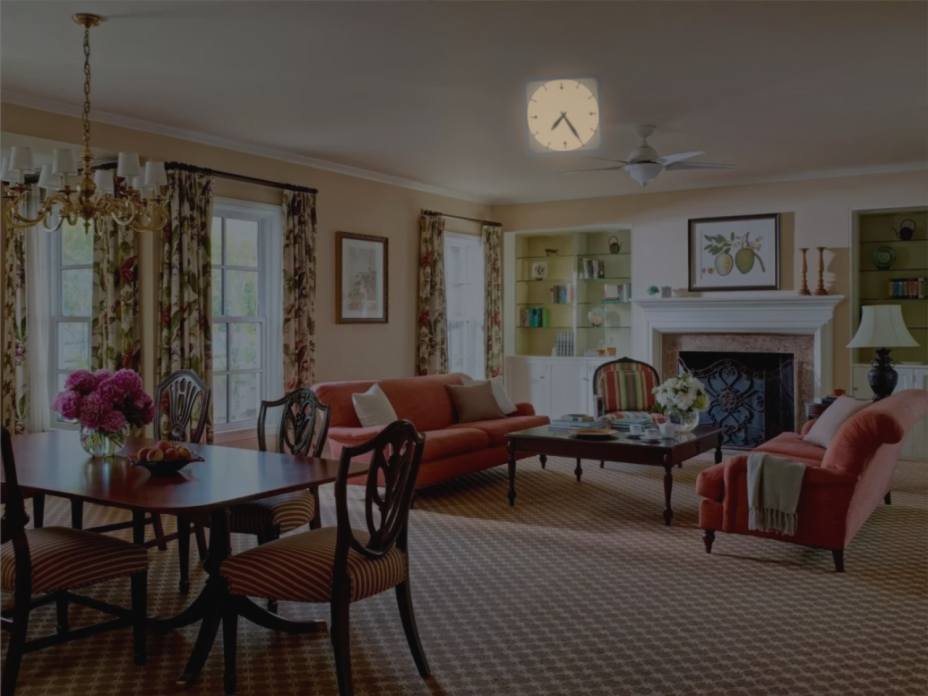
7:25
